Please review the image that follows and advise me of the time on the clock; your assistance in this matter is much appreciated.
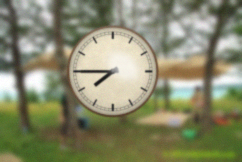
7:45
